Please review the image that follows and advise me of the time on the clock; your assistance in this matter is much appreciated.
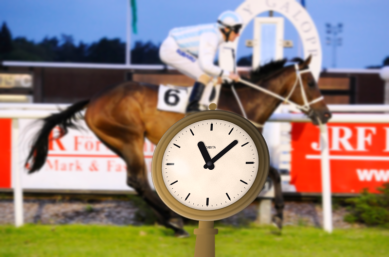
11:08
